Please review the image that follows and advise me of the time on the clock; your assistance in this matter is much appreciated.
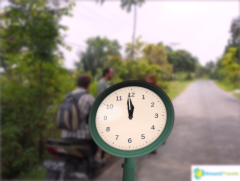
11:59
